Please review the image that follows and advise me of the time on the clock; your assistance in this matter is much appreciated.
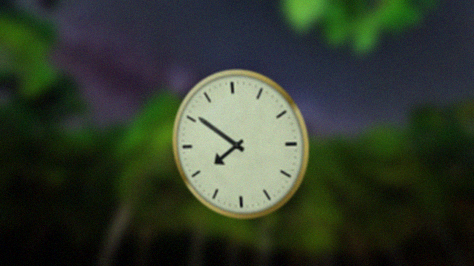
7:51
